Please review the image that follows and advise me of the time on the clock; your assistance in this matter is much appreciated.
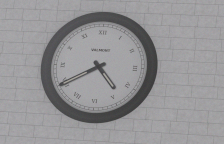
4:40
